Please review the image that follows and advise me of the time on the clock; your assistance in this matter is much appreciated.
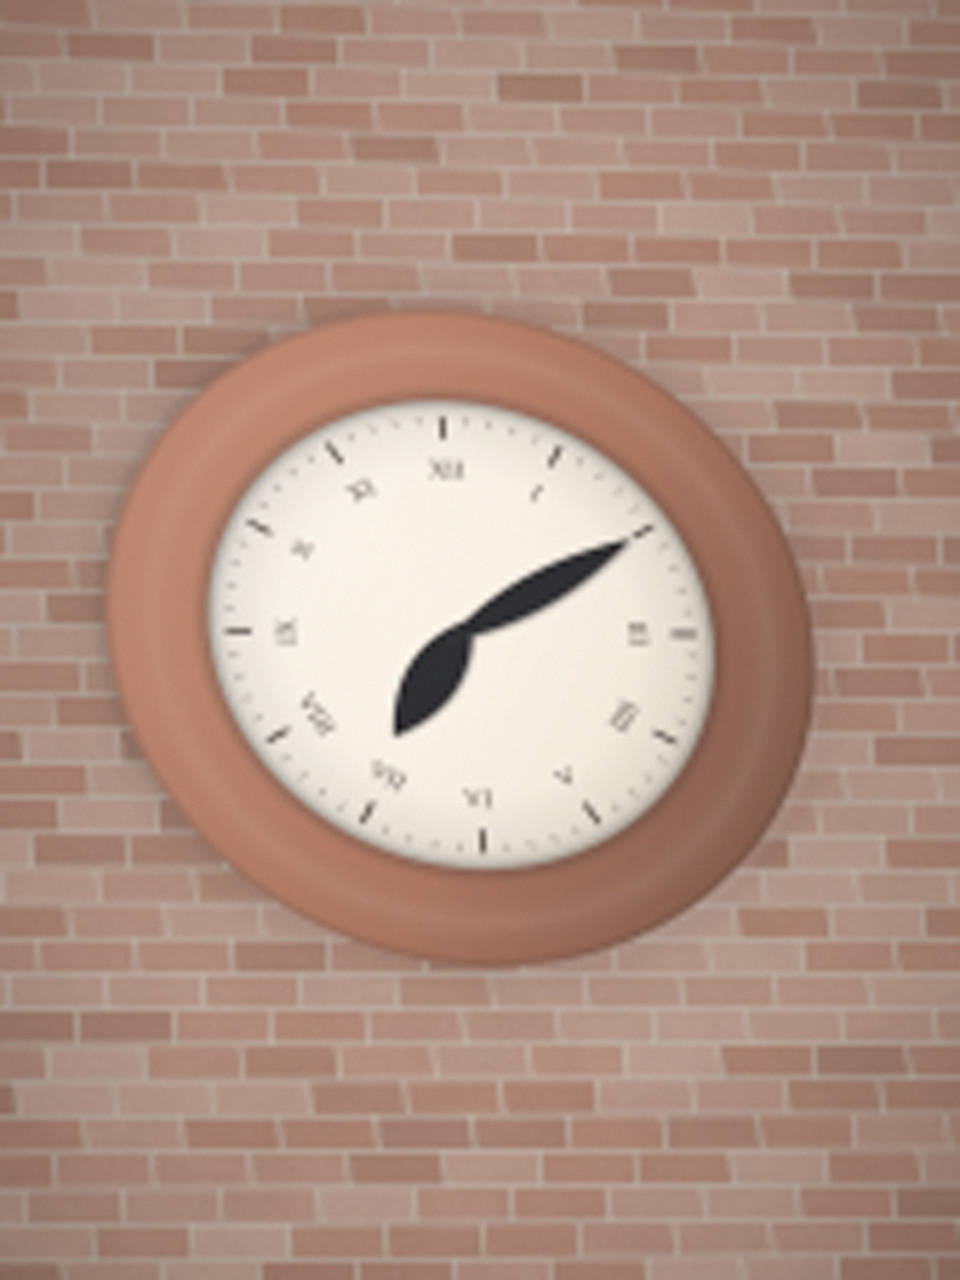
7:10
